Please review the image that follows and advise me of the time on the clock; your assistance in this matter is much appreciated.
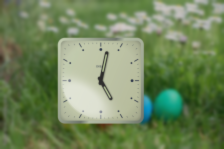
5:02
